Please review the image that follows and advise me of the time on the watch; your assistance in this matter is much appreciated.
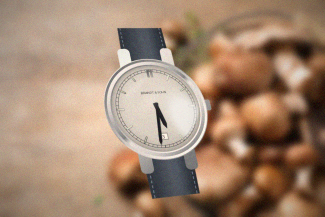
5:31
